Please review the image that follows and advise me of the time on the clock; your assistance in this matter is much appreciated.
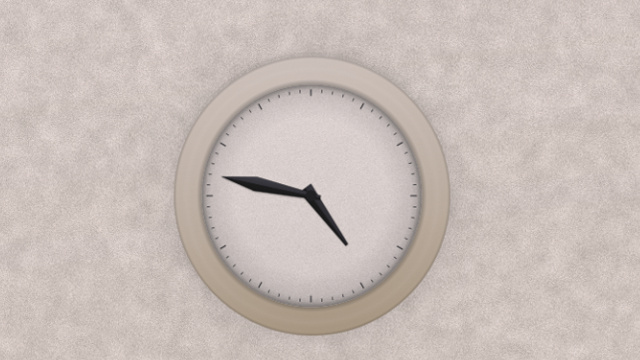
4:47
